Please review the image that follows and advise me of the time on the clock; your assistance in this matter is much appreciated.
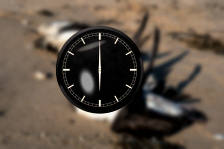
6:00
